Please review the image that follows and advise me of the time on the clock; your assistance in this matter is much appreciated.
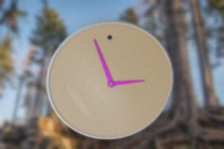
2:57
